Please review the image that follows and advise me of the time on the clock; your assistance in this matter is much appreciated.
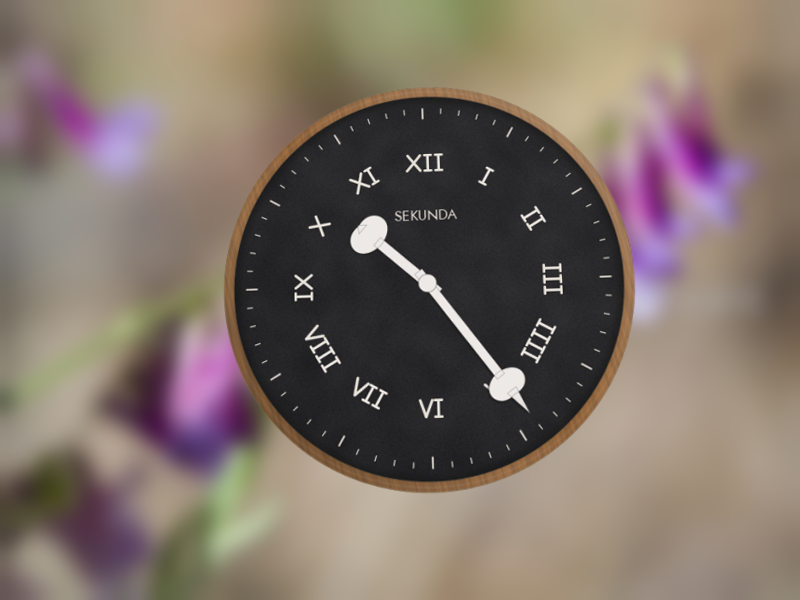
10:24
